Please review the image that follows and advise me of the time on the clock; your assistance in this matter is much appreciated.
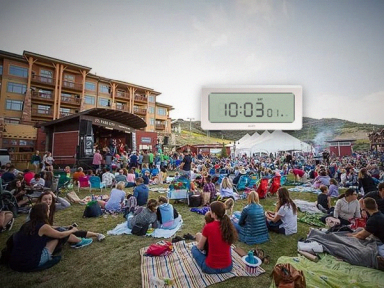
10:03:01
